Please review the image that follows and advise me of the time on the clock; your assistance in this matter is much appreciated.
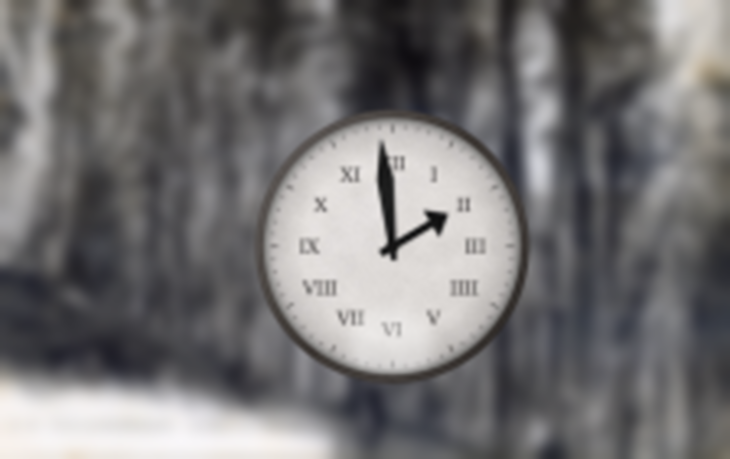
1:59
